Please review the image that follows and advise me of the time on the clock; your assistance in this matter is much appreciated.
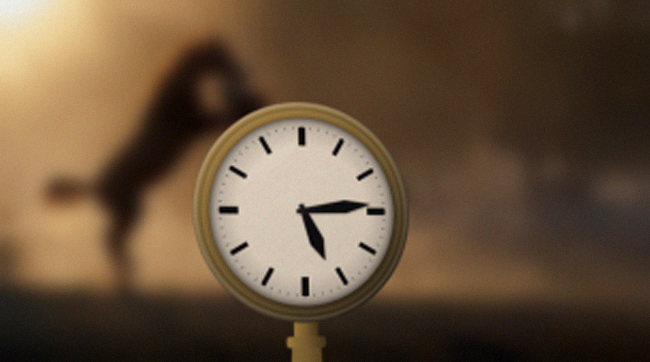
5:14
